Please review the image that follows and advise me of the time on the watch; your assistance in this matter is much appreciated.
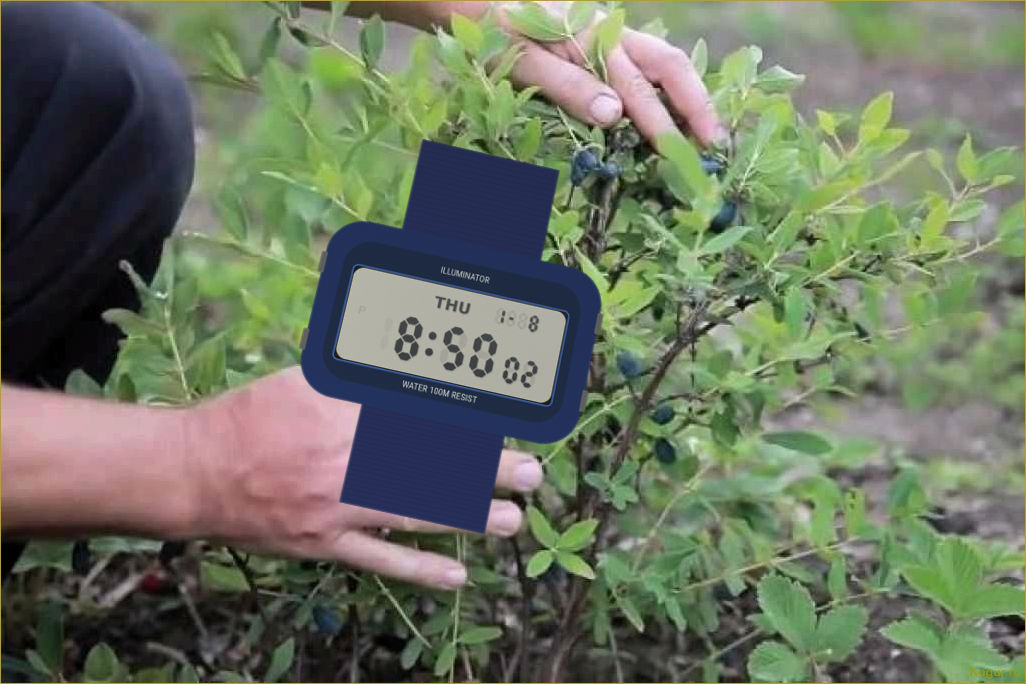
8:50:02
